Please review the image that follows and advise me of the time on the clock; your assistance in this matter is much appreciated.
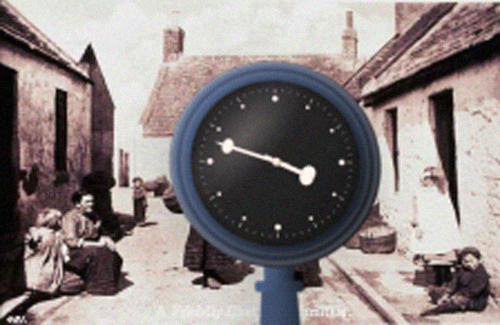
3:48
